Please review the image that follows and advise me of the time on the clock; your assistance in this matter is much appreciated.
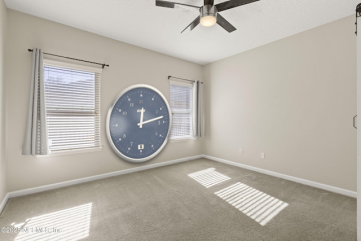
12:13
